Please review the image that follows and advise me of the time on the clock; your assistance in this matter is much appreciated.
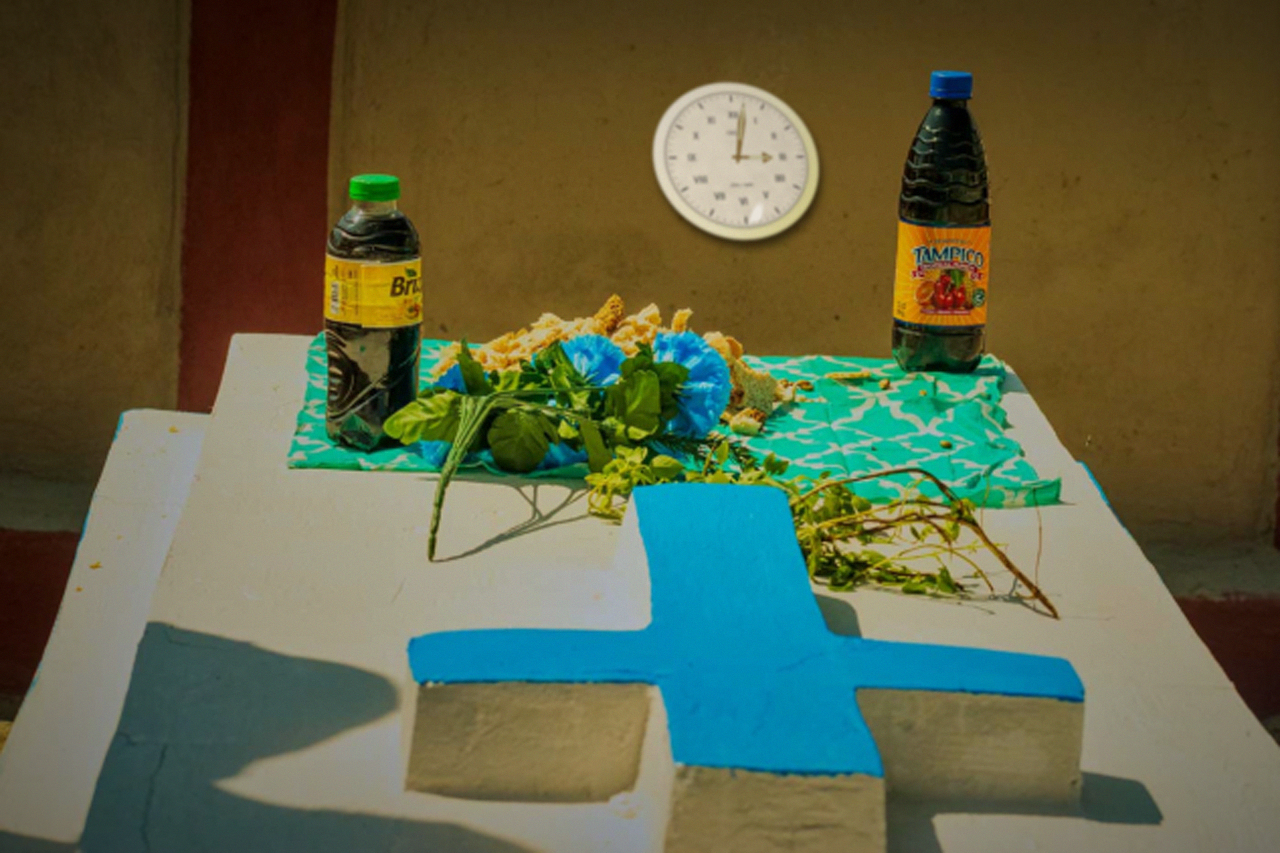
3:02
